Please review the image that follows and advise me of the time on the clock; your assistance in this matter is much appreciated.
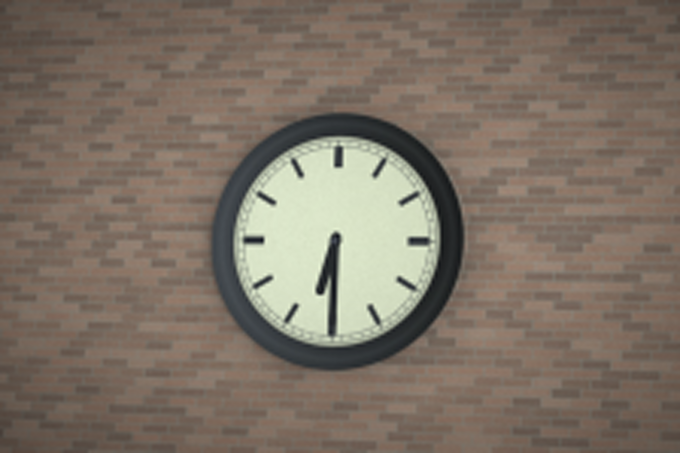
6:30
